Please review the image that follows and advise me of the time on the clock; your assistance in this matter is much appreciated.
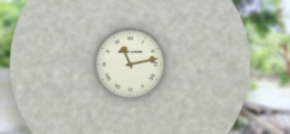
11:13
